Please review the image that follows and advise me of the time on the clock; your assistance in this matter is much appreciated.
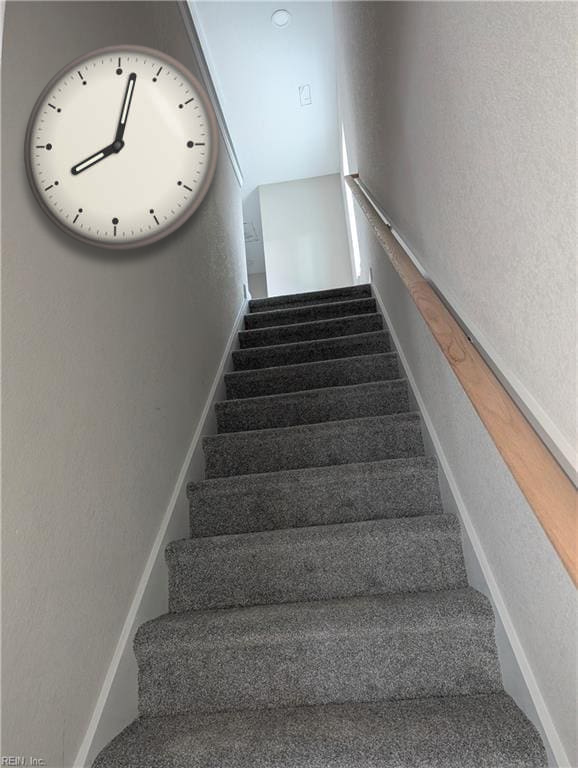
8:02
